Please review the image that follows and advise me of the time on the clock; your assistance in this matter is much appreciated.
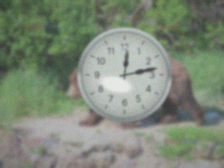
12:13
